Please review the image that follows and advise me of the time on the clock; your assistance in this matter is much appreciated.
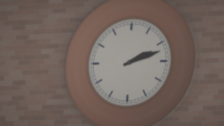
2:12
